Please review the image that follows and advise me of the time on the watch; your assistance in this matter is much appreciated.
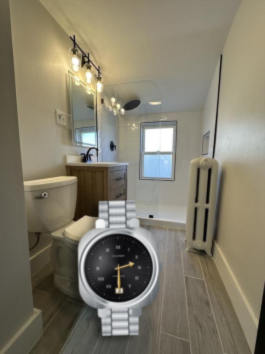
2:30
